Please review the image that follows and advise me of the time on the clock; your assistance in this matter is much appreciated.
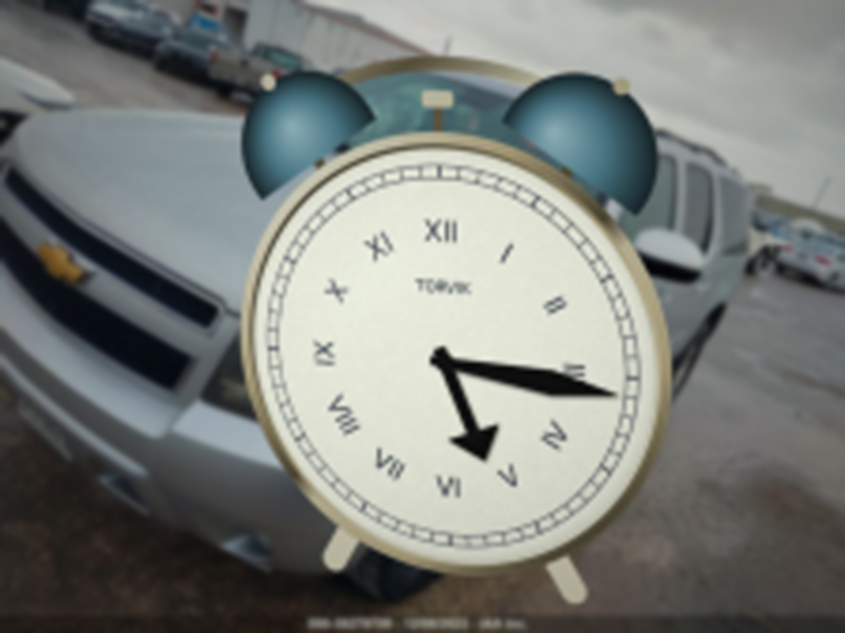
5:16
